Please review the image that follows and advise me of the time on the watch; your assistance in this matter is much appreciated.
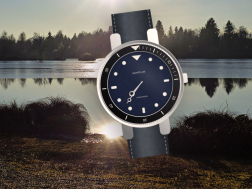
7:37
